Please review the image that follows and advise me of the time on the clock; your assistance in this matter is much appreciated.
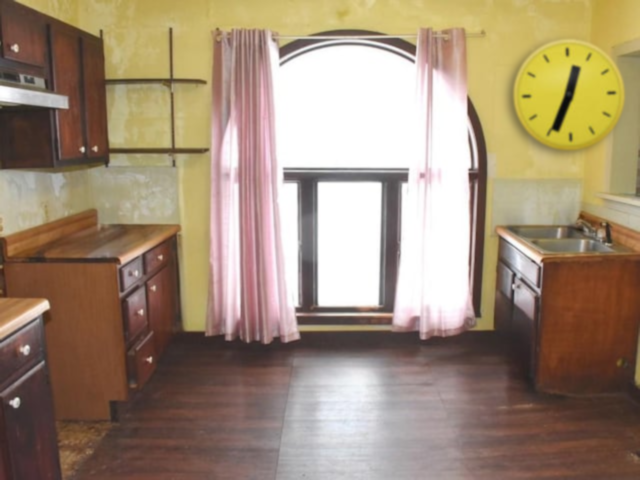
12:34
